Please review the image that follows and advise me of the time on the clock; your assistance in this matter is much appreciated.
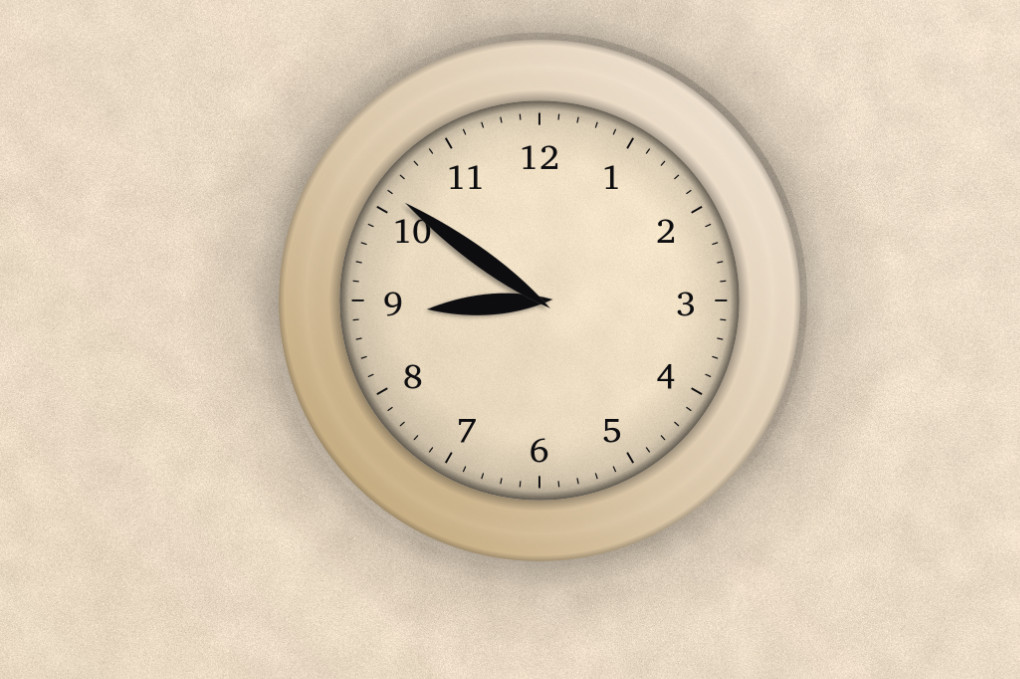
8:51
